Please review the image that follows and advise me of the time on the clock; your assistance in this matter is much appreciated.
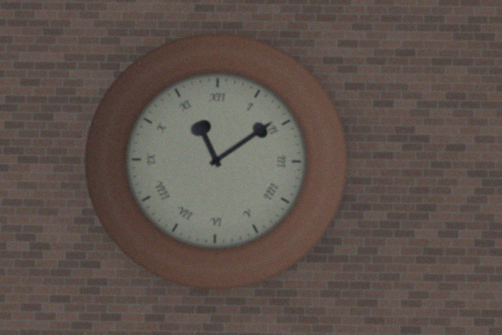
11:09
